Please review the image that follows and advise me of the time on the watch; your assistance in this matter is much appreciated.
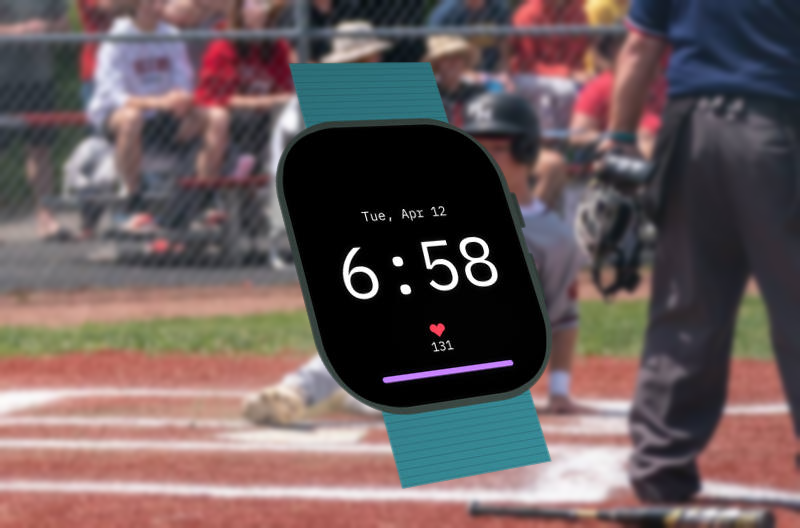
6:58
